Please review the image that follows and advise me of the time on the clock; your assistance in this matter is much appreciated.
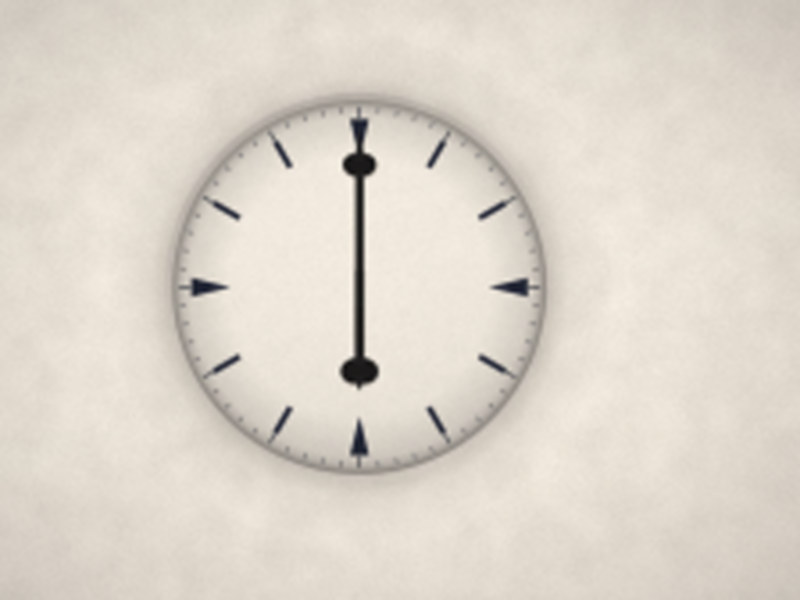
6:00
